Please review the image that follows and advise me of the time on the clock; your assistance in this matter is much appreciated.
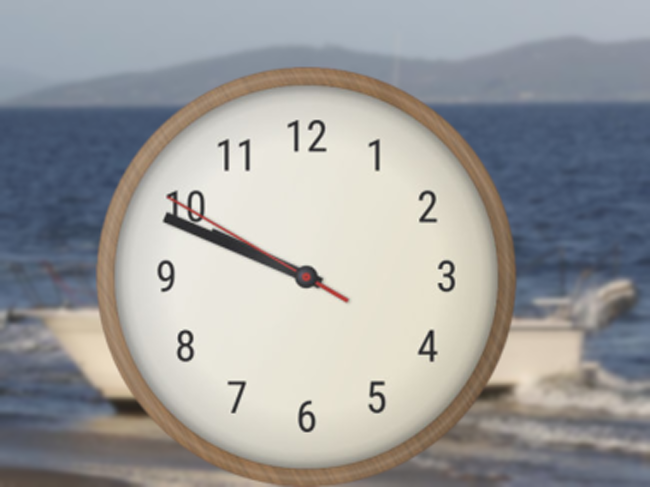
9:48:50
